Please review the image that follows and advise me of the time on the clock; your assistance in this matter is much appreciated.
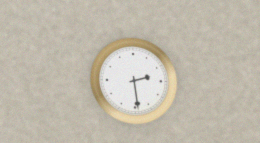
2:29
